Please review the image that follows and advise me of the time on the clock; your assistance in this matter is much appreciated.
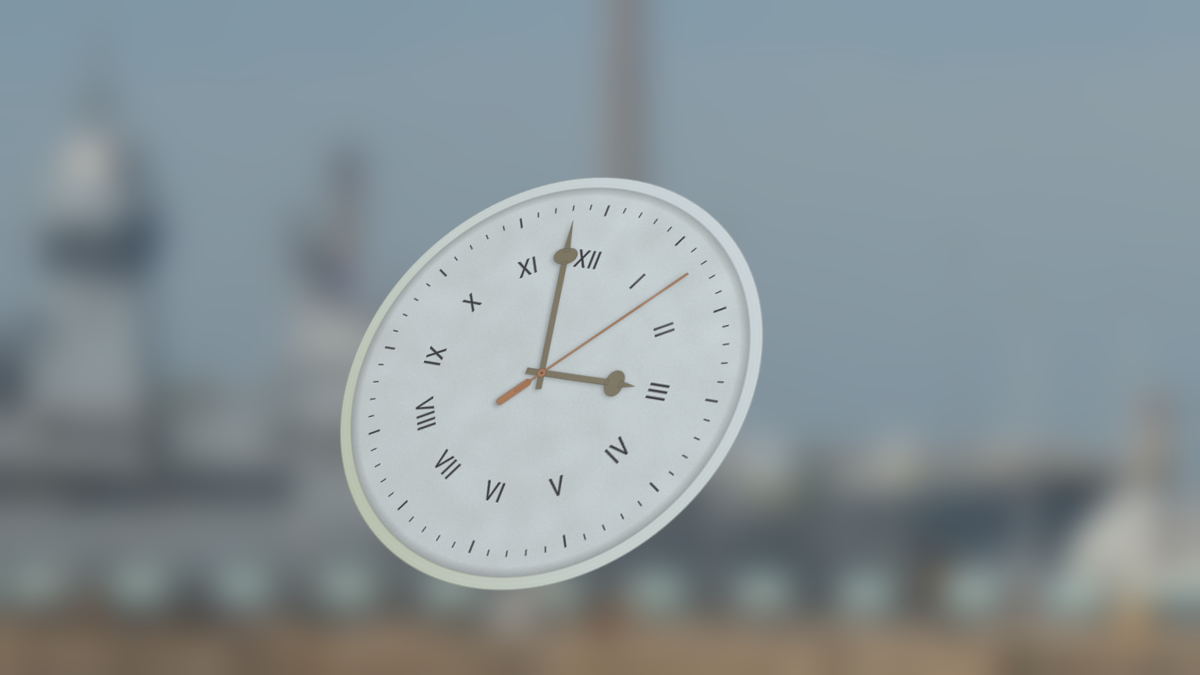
2:58:07
